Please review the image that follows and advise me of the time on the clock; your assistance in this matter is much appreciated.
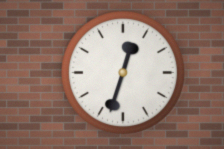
12:33
